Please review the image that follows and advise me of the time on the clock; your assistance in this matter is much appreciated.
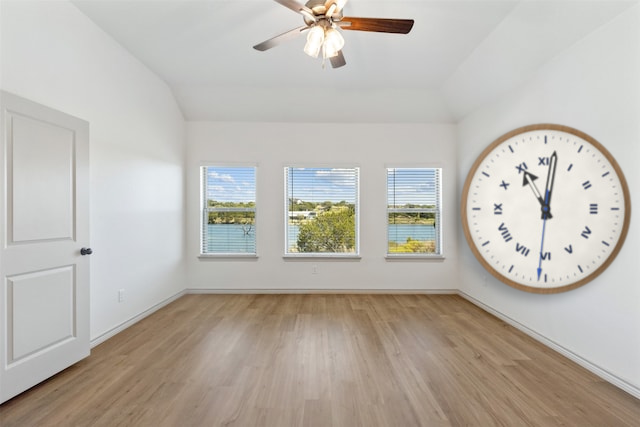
11:01:31
